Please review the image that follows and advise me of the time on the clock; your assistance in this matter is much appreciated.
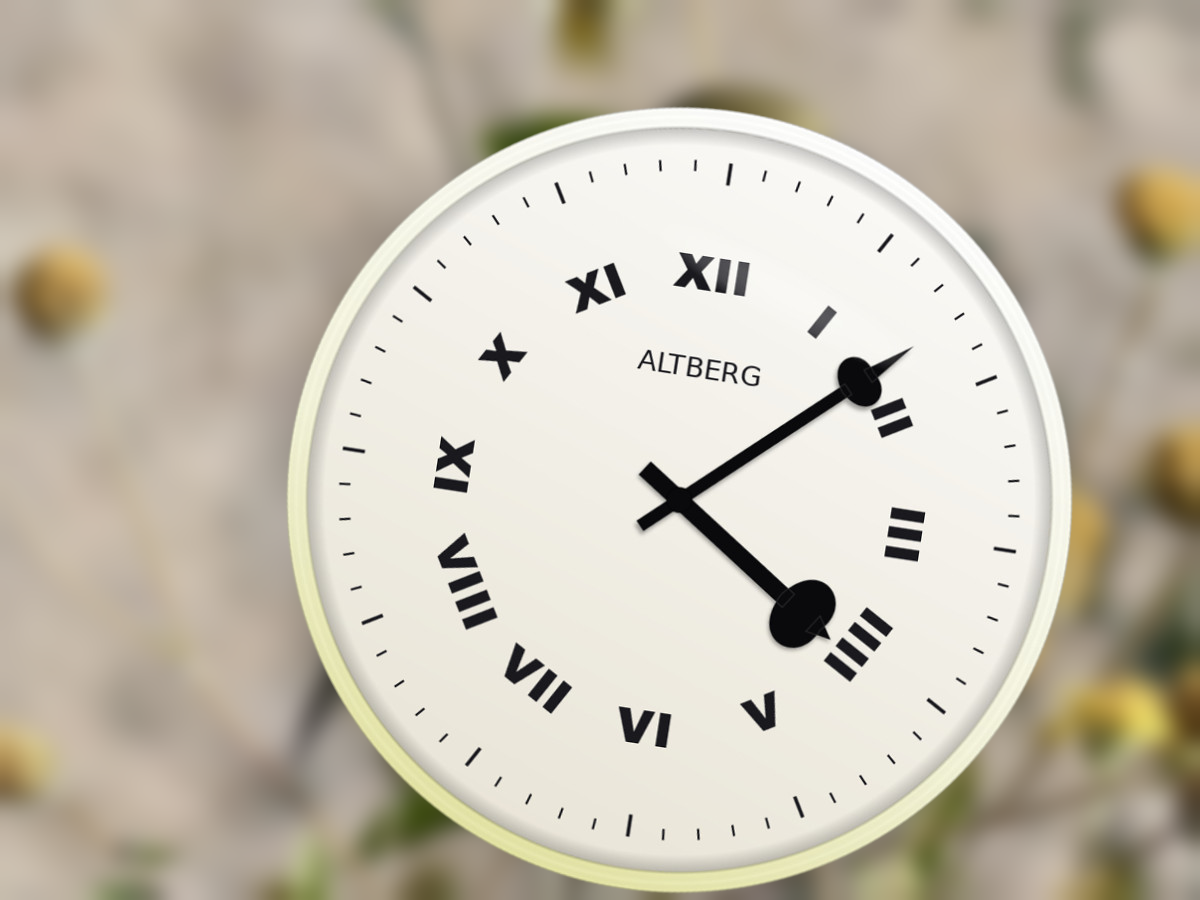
4:08
